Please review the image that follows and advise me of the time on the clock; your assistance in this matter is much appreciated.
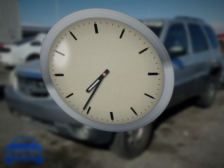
7:36
